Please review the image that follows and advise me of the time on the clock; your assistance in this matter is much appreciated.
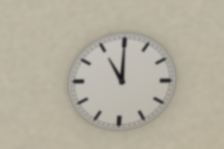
11:00
